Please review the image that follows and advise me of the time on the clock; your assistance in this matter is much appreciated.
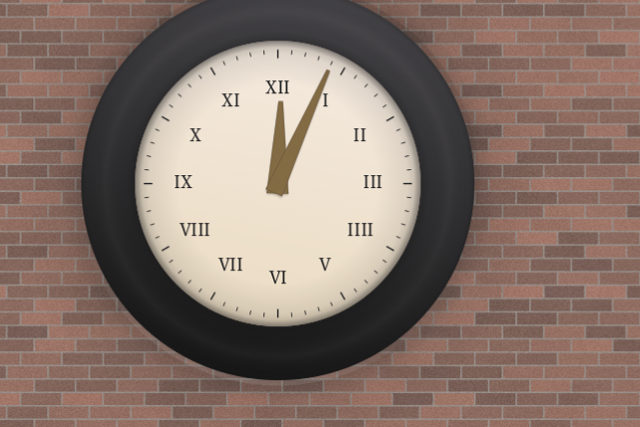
12:04
